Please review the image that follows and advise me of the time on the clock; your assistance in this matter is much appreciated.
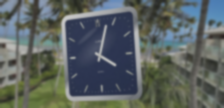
4:03
